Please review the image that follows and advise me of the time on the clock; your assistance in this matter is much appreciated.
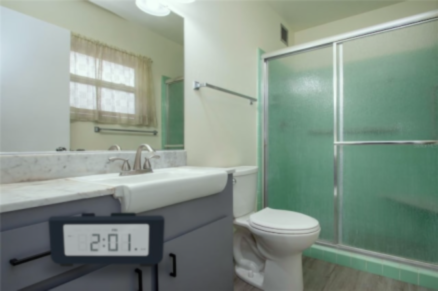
2:01
